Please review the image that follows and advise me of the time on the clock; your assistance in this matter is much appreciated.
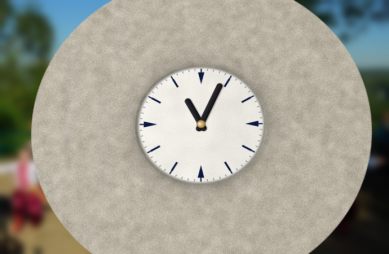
11:04
